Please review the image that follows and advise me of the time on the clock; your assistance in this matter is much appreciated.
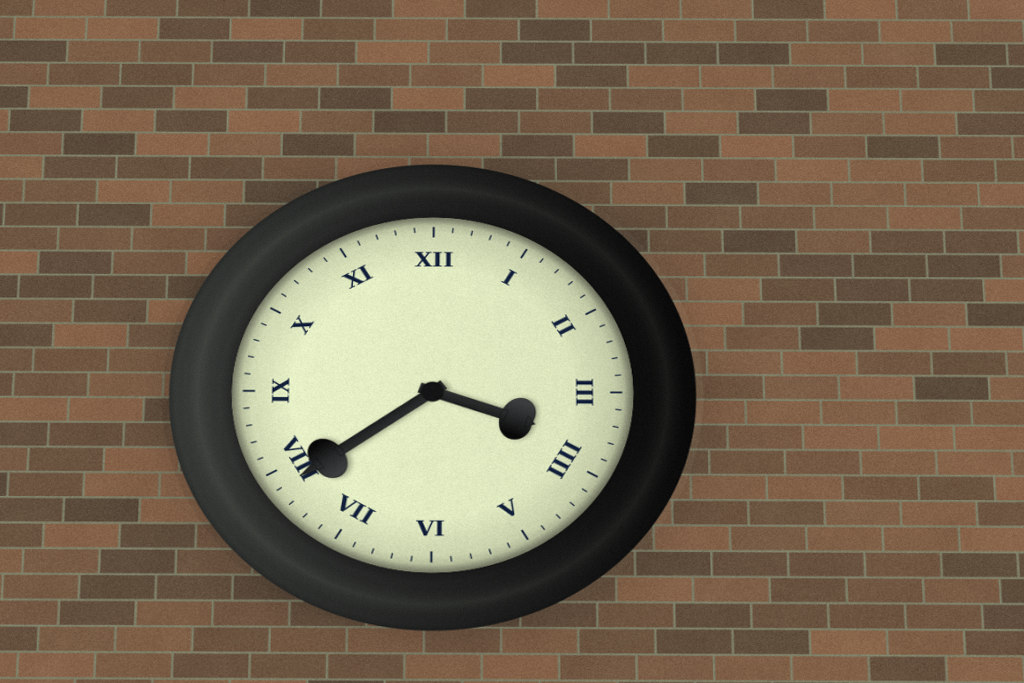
3:39
